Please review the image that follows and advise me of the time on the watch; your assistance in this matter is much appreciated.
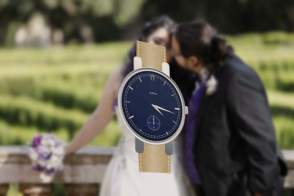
4:17
